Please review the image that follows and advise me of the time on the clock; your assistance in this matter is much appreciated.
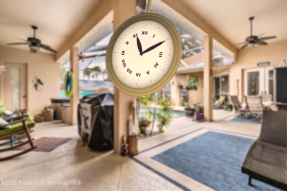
11:10
